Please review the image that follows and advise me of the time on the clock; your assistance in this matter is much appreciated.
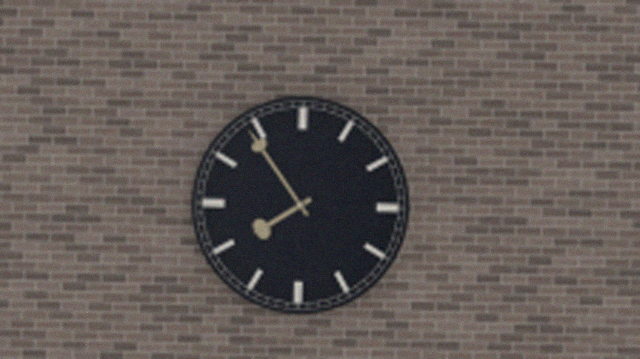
7:54
